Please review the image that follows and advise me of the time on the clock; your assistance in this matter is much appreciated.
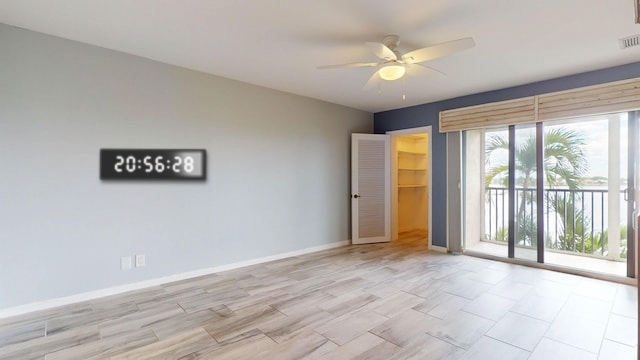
20:56:28
